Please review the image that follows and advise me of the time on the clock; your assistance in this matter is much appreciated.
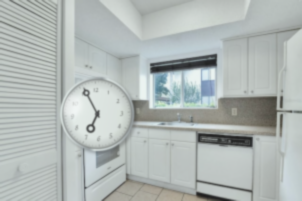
6:56
